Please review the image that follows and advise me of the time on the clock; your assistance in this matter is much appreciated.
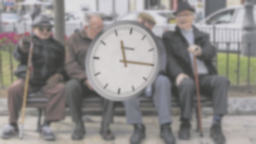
11:15
